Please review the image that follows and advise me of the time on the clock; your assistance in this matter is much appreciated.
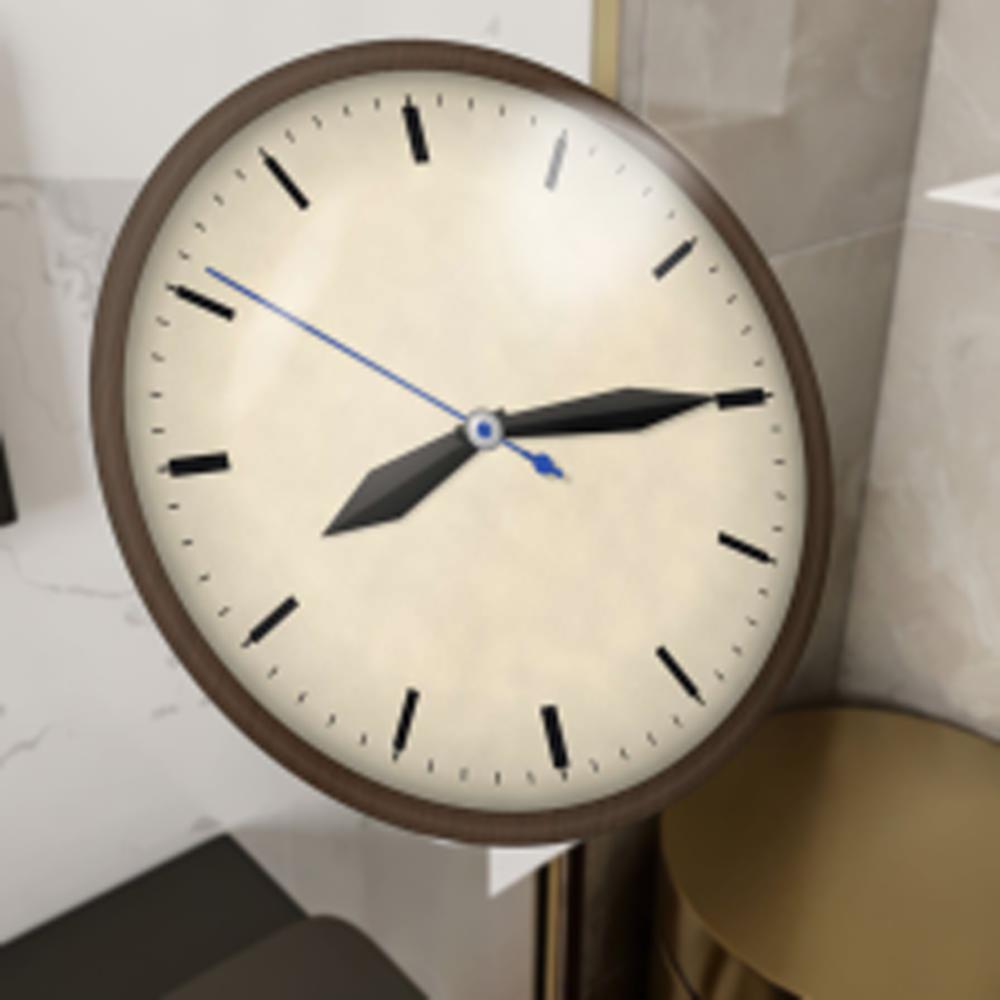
8:14:51
